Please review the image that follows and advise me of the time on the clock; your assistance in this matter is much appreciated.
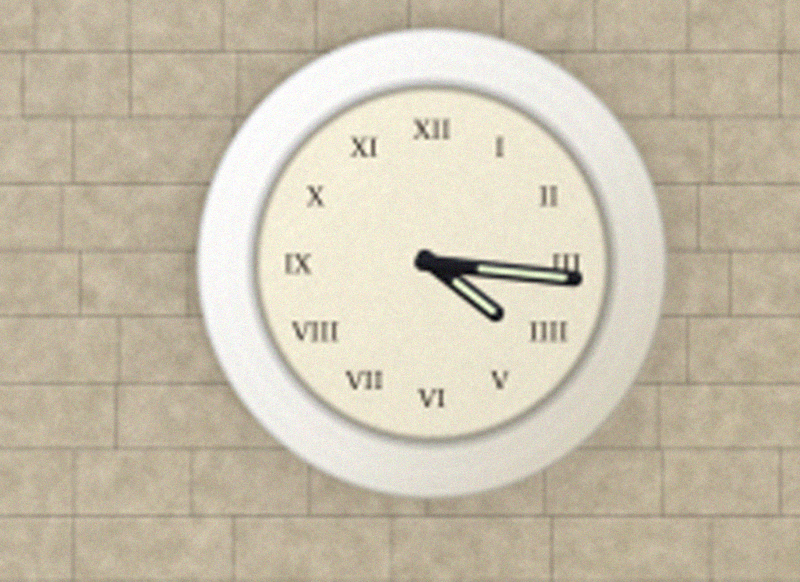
4:16
